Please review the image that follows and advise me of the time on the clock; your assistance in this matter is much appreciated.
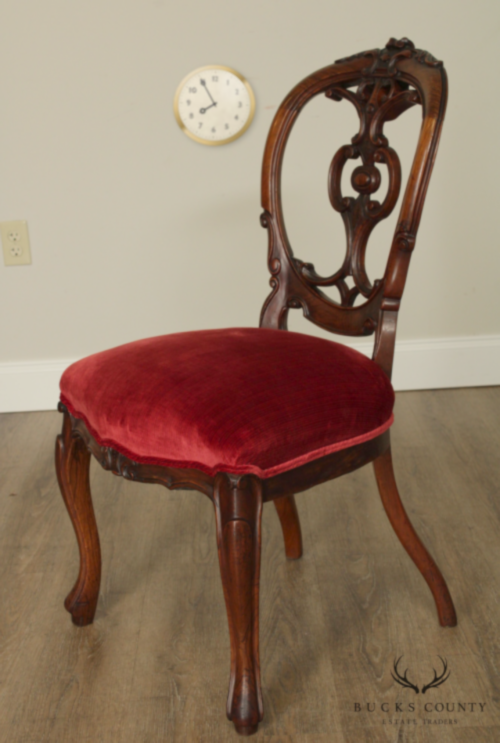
7:55
